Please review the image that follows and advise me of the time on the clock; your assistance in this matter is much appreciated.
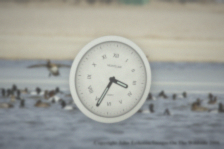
3:34
